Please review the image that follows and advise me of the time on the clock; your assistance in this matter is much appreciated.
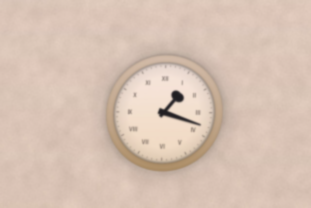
1:18
